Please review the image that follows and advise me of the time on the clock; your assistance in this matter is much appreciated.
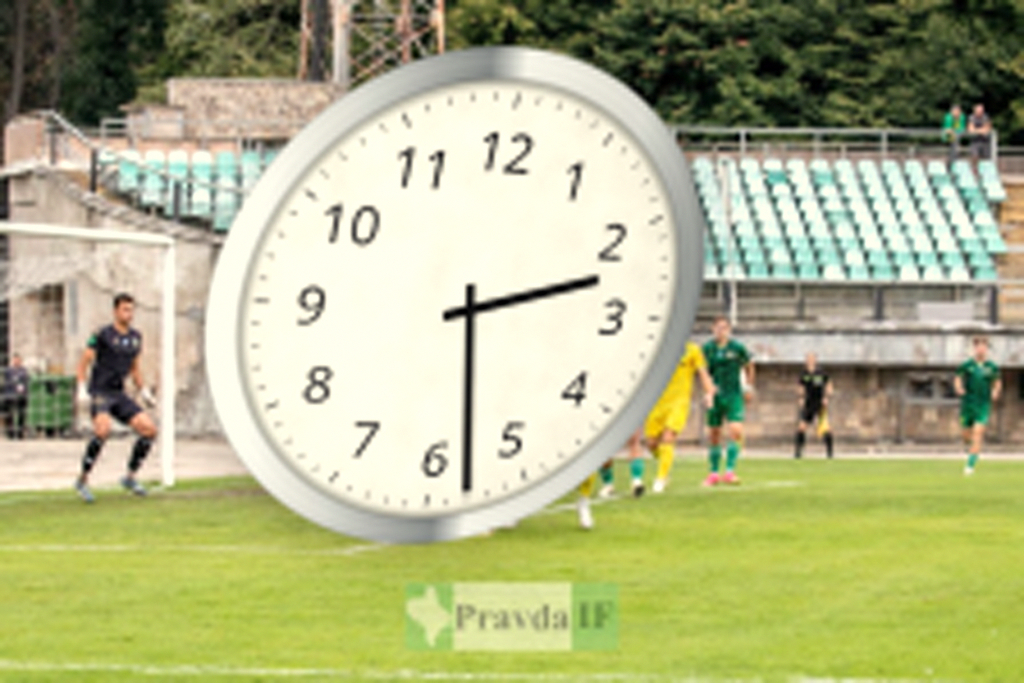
2:28
